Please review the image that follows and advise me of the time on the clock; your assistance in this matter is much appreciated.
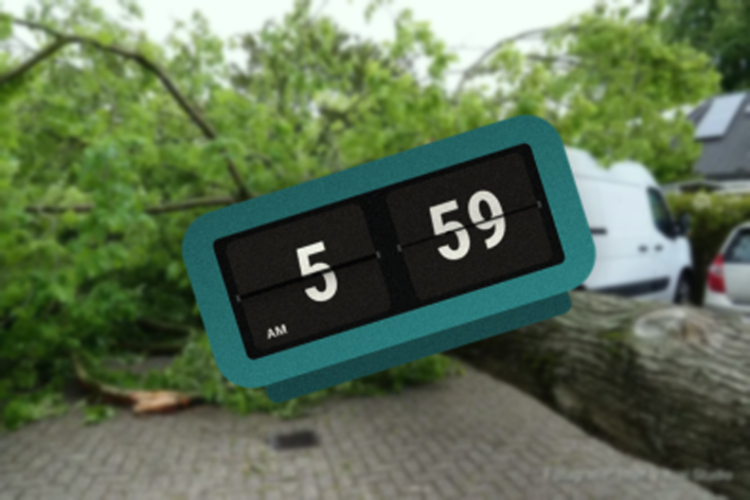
5:59
